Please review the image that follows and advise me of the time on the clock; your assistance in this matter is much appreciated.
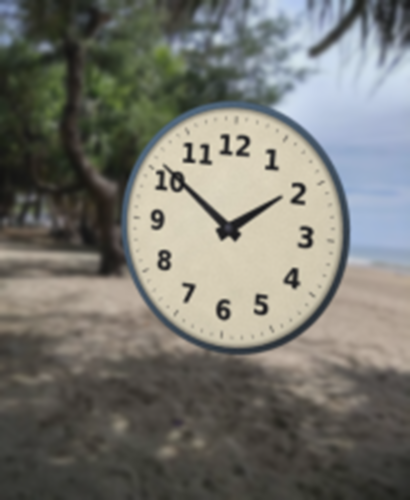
1:51
